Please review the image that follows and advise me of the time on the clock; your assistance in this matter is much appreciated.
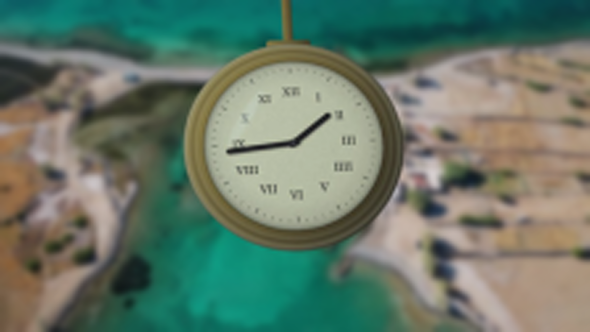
1:44
